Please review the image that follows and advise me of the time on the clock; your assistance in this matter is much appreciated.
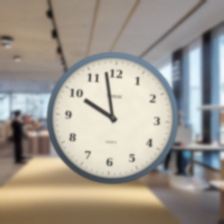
9:58
